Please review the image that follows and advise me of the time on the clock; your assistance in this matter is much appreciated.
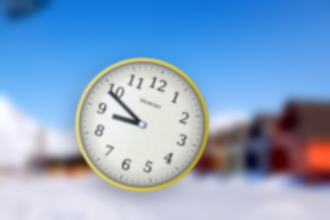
8:49
